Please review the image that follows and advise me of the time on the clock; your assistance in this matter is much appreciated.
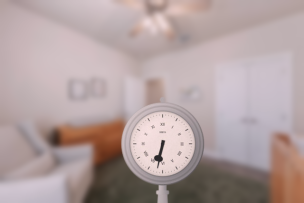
6:32
